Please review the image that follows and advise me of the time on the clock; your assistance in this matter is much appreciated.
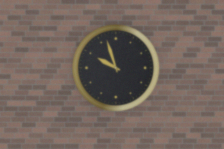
9:57
